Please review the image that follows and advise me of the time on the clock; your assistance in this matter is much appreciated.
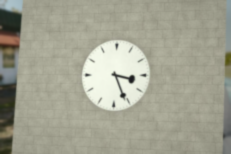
3:26
